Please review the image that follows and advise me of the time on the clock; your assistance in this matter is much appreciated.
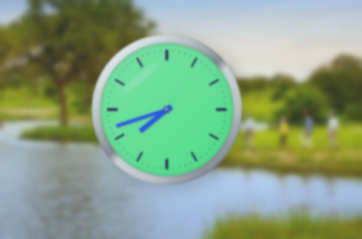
7:42
